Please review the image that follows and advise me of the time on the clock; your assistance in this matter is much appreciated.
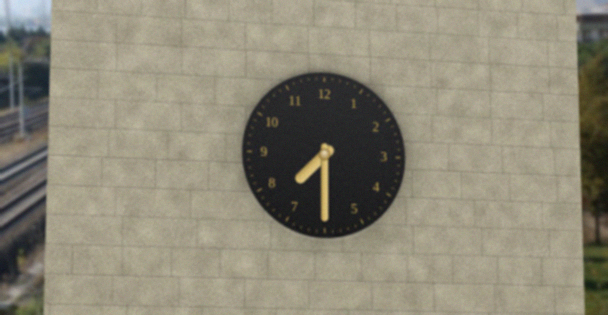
7:30
